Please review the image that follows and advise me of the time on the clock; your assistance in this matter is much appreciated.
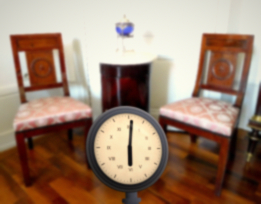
6:01
